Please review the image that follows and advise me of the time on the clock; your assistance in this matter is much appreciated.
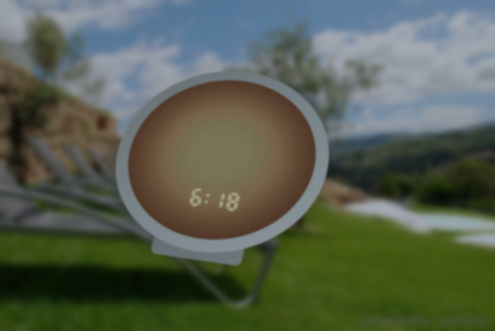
6:18
